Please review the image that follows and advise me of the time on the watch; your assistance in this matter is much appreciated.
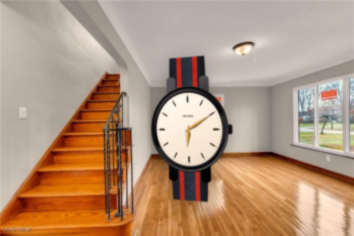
6:10
